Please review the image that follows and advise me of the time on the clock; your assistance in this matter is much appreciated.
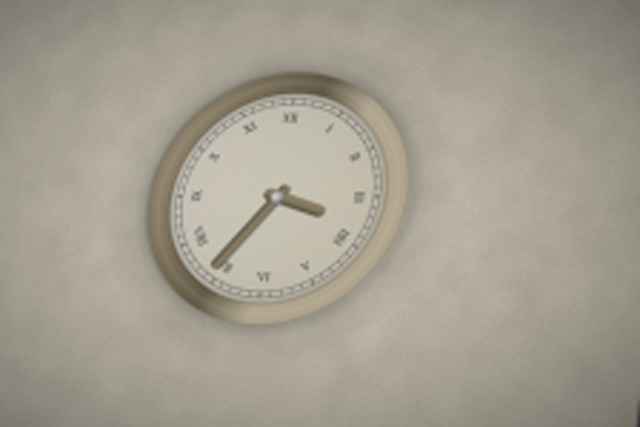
3:36
